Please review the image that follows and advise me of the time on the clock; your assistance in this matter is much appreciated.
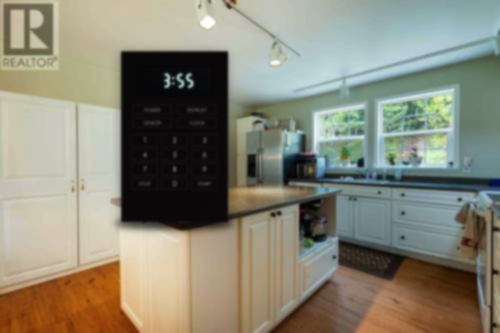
3:55
